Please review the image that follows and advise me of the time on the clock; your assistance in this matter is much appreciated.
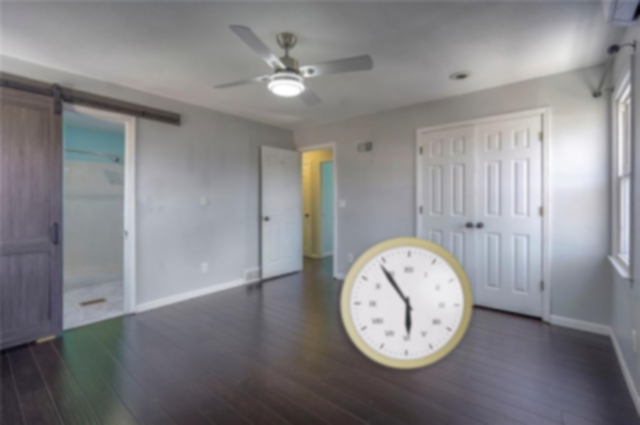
5:54
